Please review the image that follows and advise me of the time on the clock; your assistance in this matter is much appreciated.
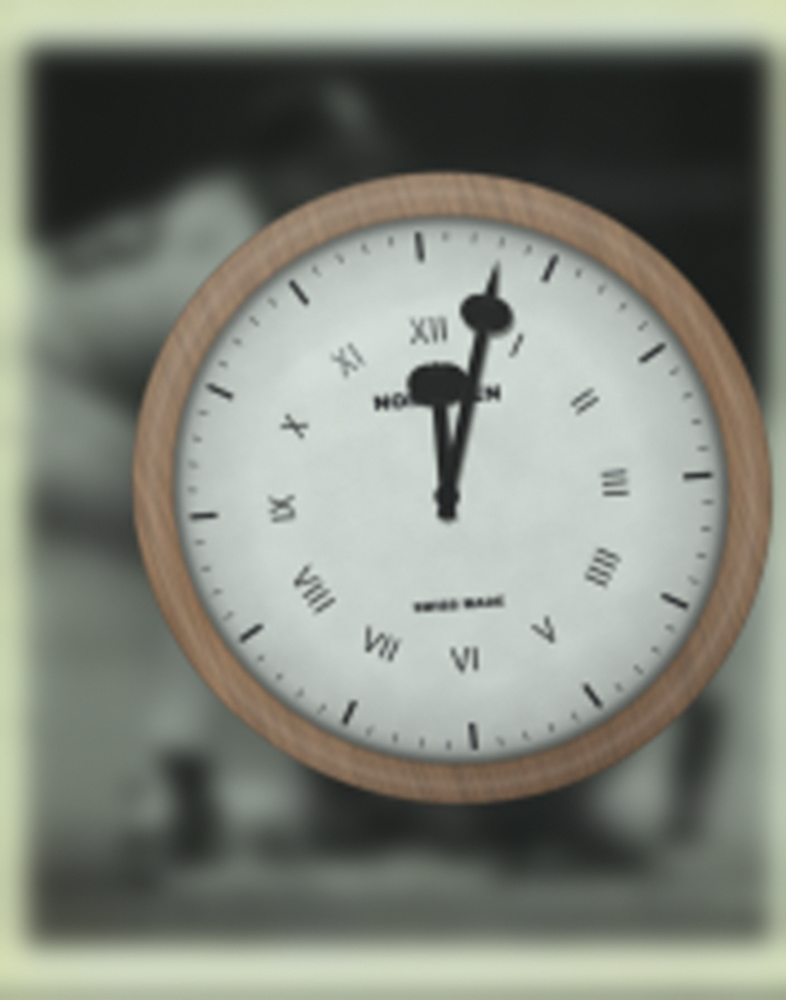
12:03
